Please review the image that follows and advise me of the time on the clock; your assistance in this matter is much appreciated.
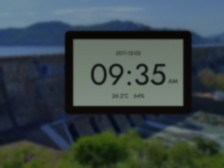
9:35
